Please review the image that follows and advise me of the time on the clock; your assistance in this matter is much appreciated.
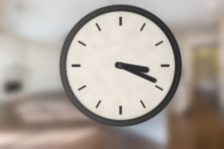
3:19
